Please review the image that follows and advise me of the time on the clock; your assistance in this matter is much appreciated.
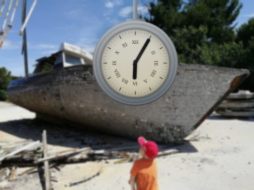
6:05
